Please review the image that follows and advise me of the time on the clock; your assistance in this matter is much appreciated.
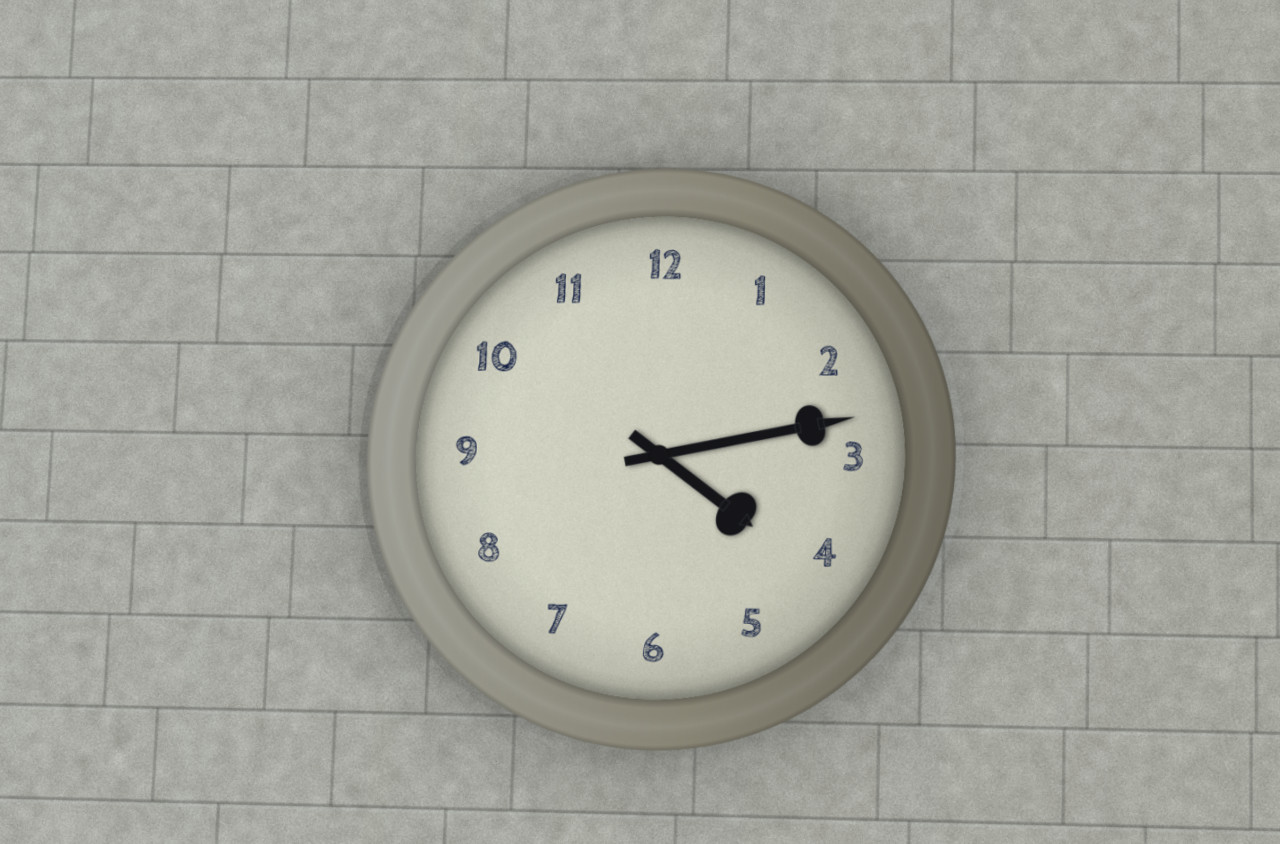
4:13
